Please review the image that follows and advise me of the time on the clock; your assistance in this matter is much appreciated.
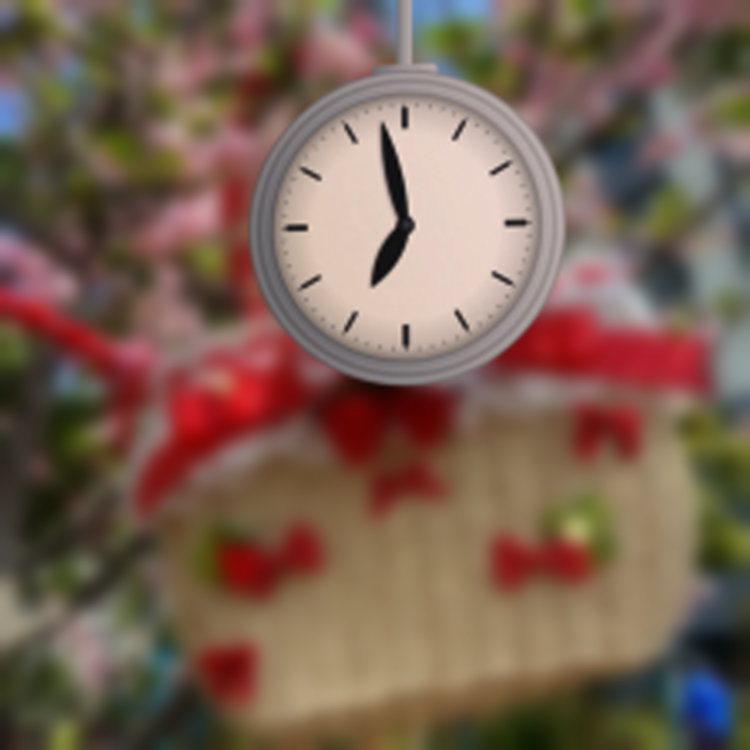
6:58
